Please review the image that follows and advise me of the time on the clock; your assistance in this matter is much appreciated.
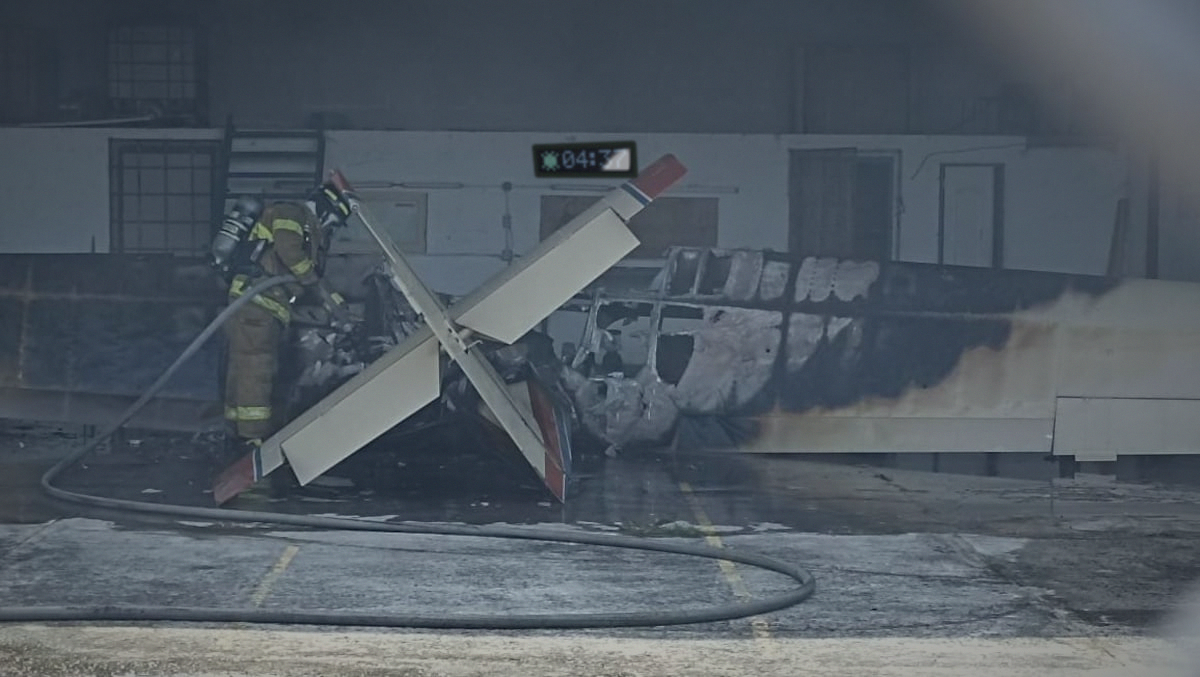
4:37
